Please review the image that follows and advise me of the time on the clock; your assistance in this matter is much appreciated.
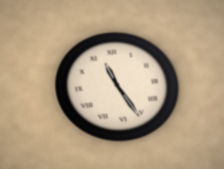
11:26
